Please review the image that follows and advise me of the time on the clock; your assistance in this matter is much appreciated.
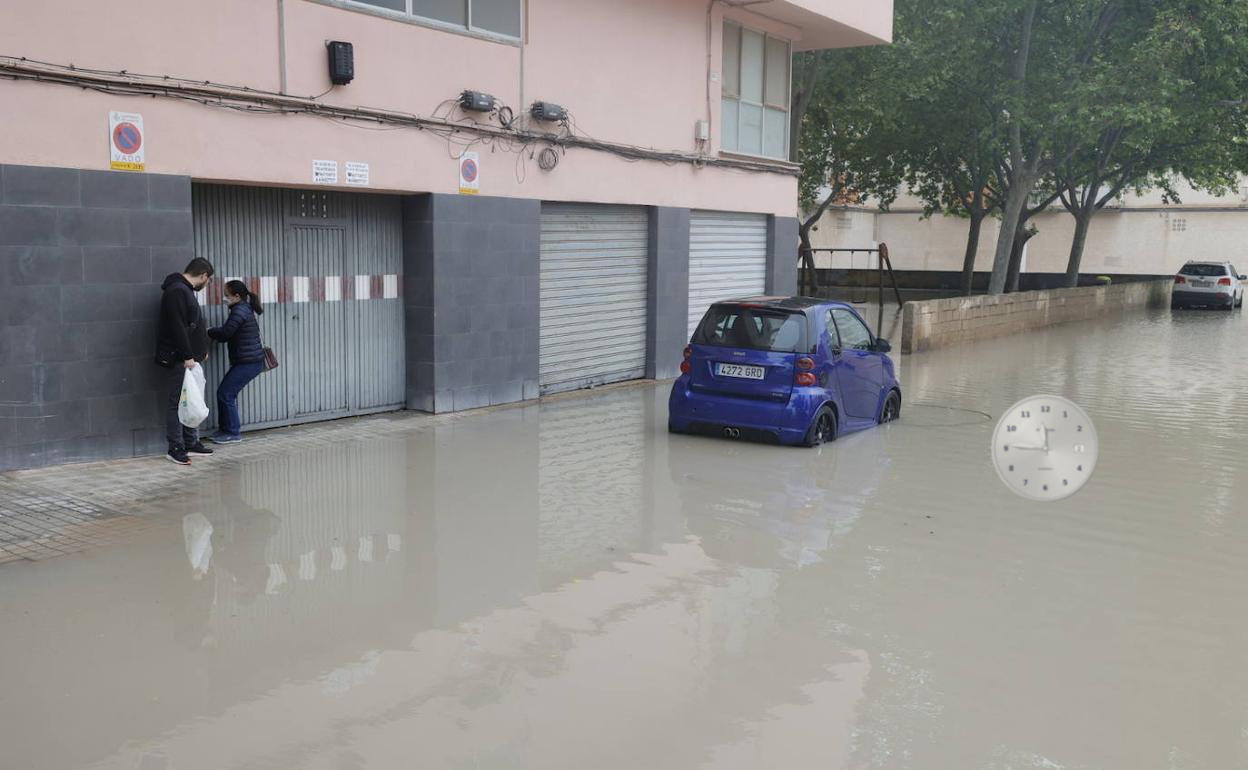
11:46
